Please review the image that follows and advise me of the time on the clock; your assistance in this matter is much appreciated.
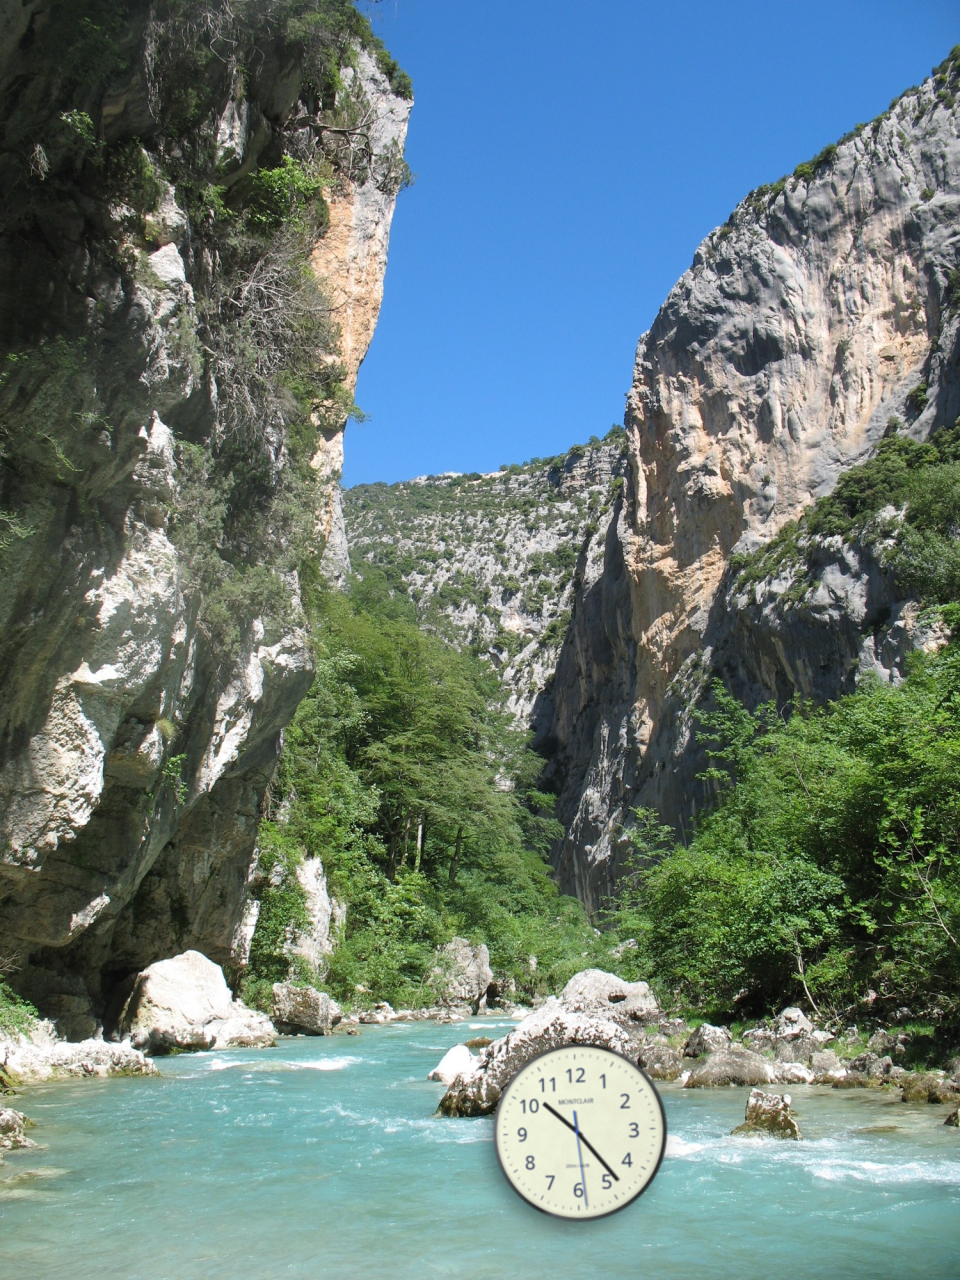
10:23:29
